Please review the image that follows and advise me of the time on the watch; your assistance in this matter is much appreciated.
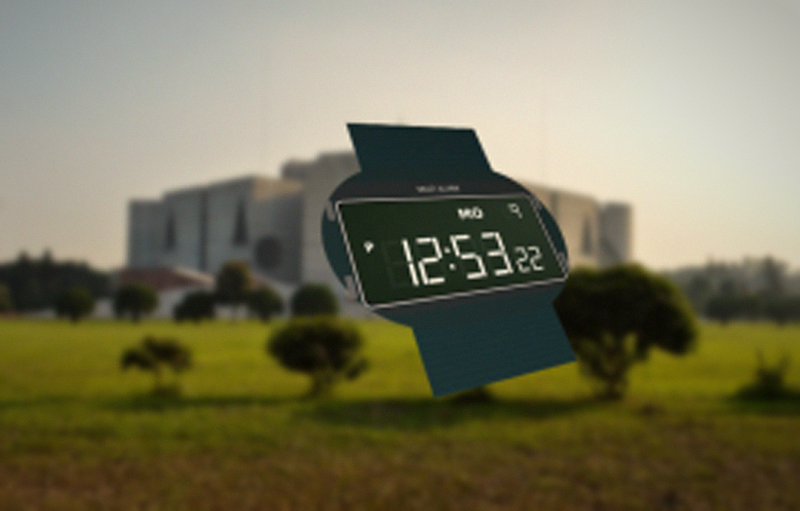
12:53:22
